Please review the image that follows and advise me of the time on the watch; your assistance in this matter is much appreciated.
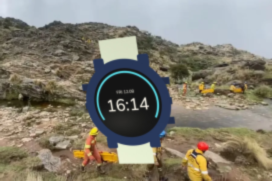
16:14
